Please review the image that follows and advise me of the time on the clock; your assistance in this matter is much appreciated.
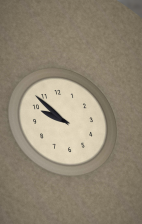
9:53
